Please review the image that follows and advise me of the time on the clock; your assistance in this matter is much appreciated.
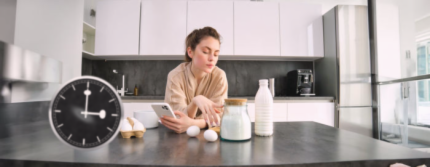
3:00
